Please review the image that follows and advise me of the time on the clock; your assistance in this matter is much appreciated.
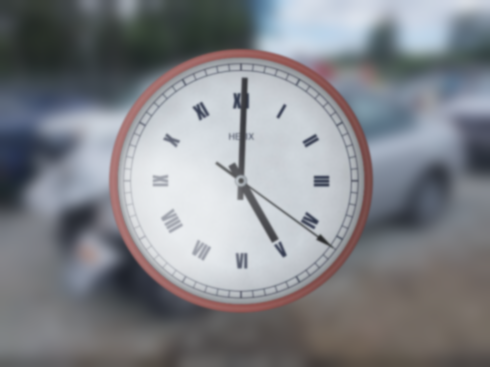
5:00:21
